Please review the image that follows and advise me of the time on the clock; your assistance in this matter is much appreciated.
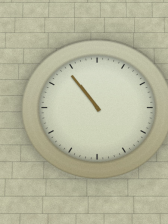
10:54
